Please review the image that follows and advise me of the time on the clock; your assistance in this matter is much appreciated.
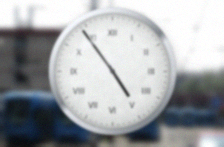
4:54
